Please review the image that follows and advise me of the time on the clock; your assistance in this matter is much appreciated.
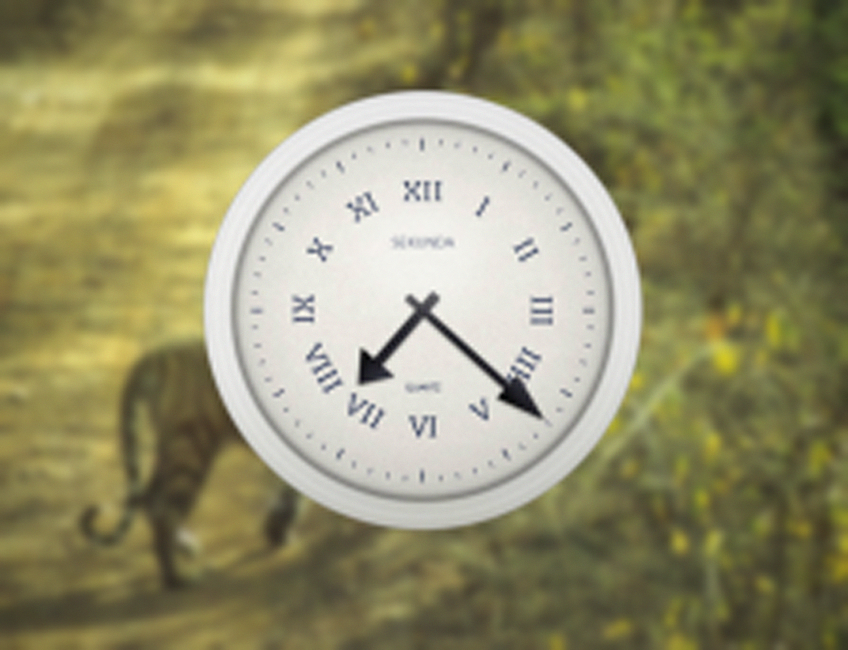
7:22
